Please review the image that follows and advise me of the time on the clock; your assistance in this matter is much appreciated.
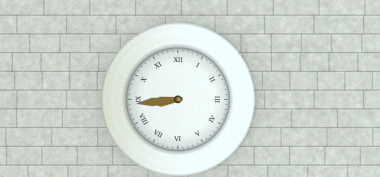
8:44
